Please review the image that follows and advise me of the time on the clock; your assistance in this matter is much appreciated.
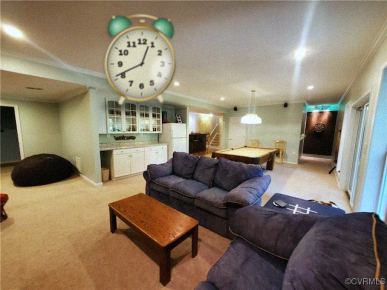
12:41
